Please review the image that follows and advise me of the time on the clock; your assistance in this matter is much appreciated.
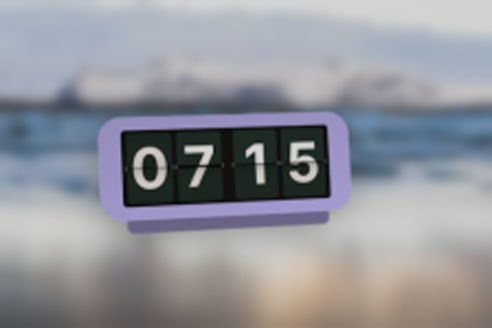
7:15
